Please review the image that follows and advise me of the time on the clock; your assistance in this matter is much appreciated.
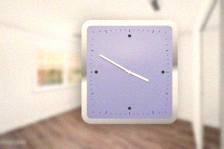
3:50
